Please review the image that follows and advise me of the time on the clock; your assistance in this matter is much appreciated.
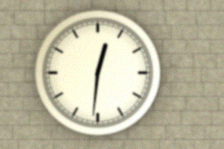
12:31
